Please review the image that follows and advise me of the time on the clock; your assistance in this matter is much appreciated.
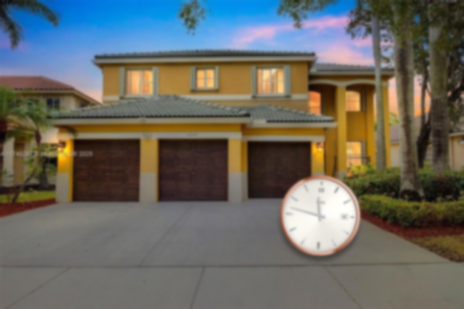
11:47
